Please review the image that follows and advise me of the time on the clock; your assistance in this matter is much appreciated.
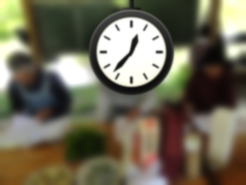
12:37
